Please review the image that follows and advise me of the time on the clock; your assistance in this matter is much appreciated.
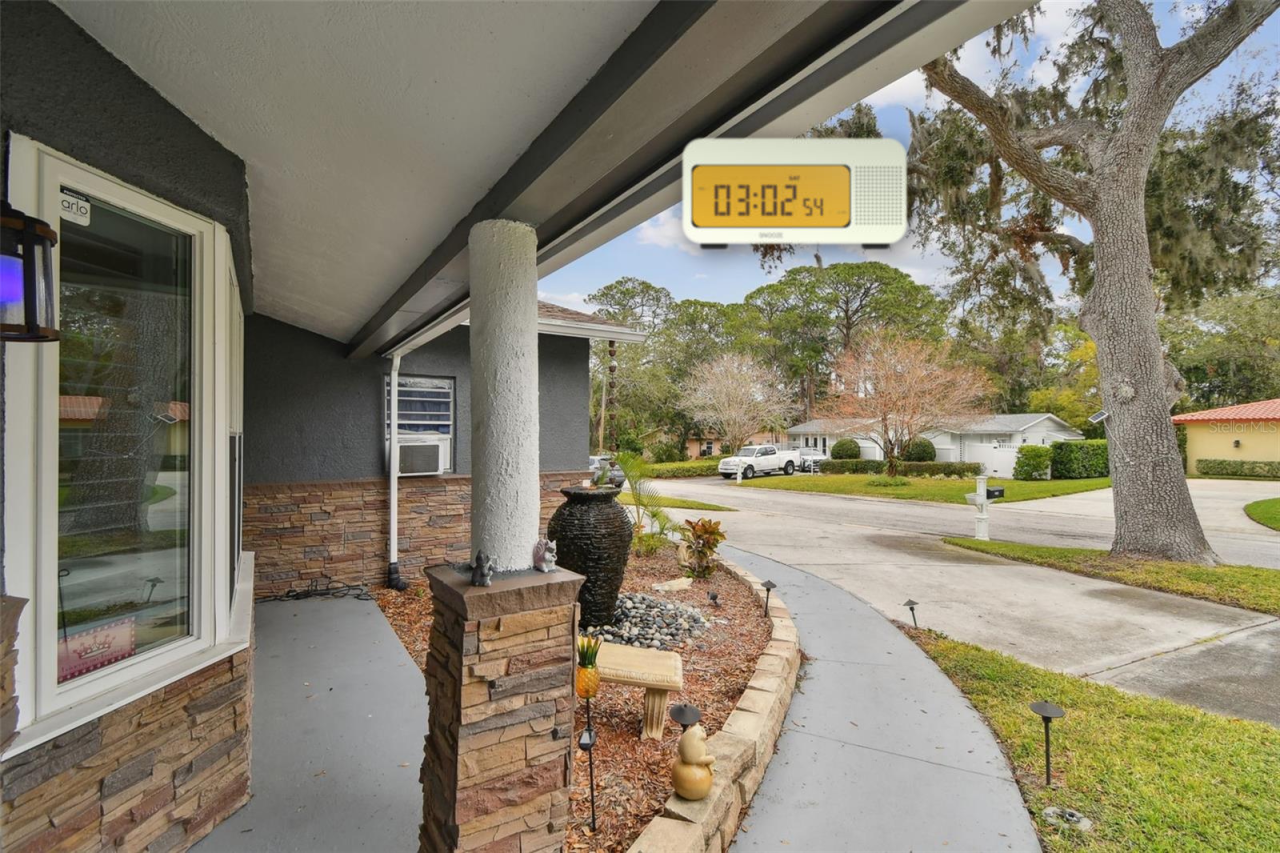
3:02:54
